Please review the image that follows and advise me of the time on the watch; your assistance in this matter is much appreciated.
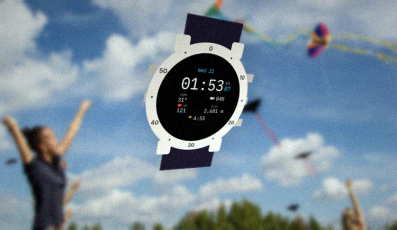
1:53
